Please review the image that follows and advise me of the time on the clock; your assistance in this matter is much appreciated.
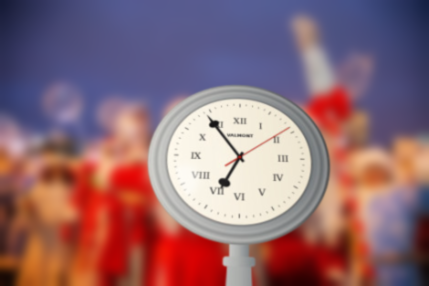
6:54:09
